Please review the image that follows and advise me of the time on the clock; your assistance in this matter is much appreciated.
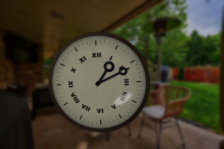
1:11
